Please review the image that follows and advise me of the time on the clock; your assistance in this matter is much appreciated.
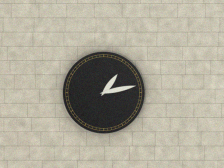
1:13
